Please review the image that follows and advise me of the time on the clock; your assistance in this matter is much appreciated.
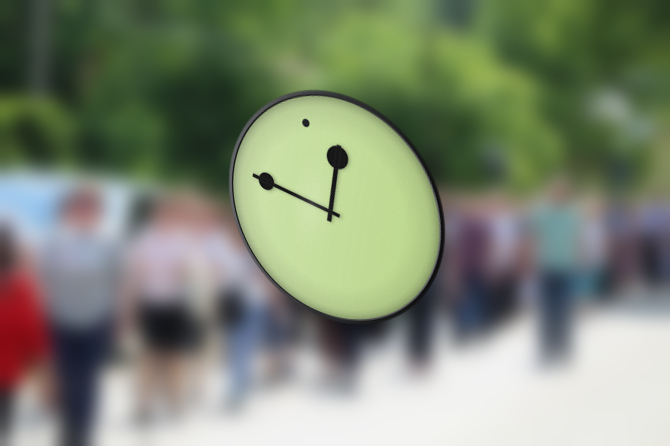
12:50
